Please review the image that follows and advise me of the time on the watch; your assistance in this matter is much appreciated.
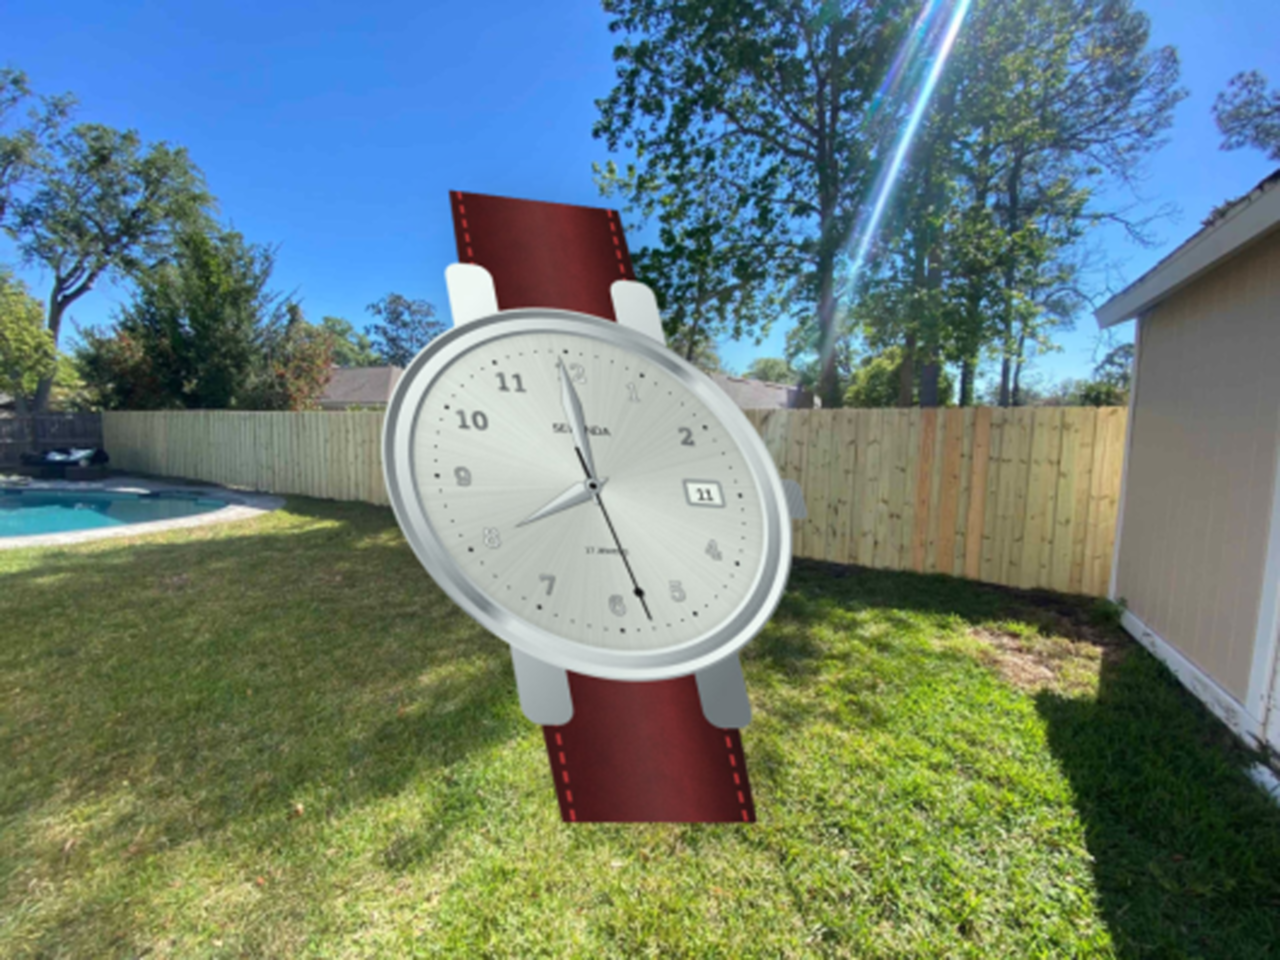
7:59:28
